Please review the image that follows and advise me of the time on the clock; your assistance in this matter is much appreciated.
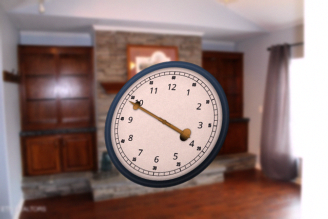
3:49
